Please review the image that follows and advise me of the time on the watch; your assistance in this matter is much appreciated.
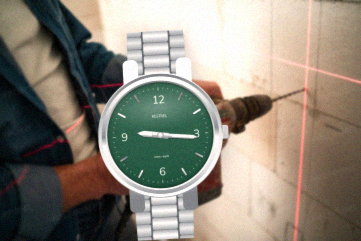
9:16
